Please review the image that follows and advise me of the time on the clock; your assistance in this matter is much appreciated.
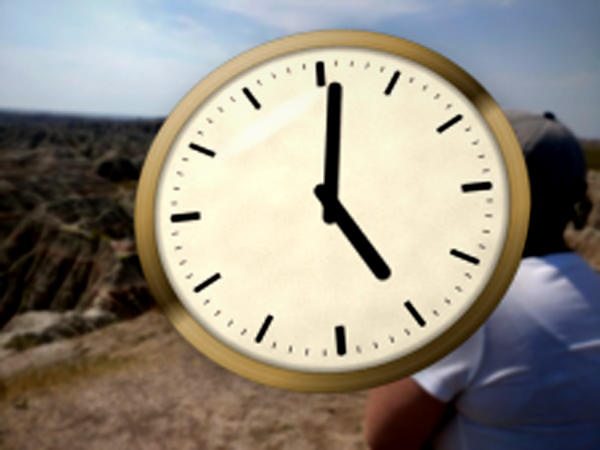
5:01
